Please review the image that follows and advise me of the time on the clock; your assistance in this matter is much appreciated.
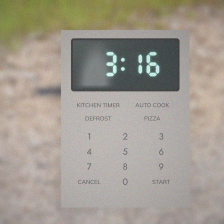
3:16
